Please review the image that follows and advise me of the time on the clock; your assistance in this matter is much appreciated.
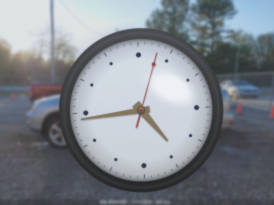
4:44:03
